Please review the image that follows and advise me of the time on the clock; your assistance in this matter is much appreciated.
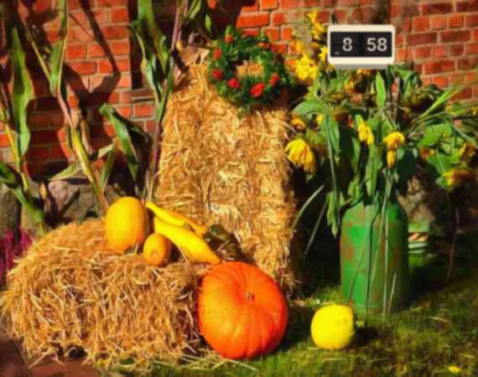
8:58
